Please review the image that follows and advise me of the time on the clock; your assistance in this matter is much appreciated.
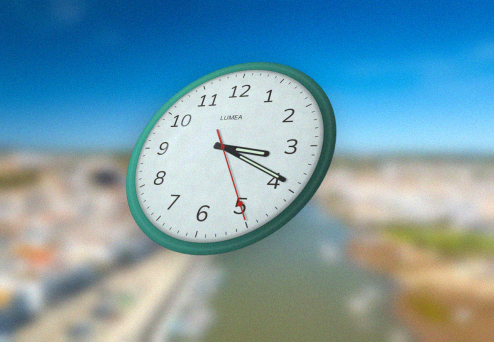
3:19:25
